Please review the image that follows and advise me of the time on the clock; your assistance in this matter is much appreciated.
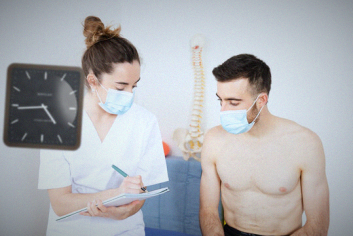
4:44
